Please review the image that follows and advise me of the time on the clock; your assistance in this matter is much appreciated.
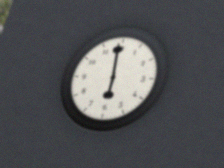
5:59
